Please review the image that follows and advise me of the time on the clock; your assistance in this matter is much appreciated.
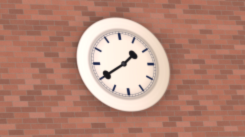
1:40
